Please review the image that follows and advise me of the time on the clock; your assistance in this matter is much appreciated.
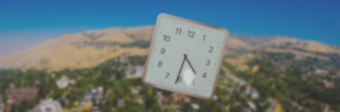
4:31
